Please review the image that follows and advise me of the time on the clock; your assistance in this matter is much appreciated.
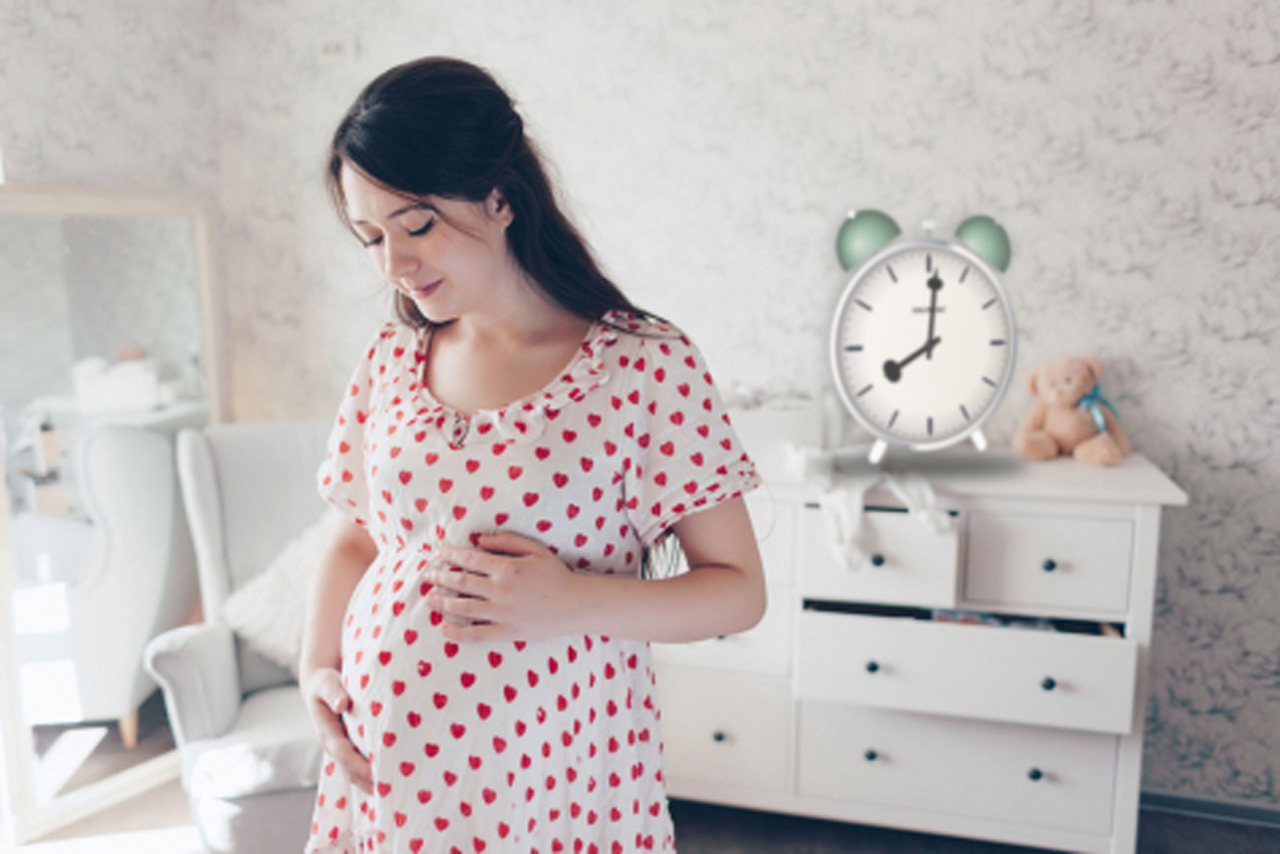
8:01
